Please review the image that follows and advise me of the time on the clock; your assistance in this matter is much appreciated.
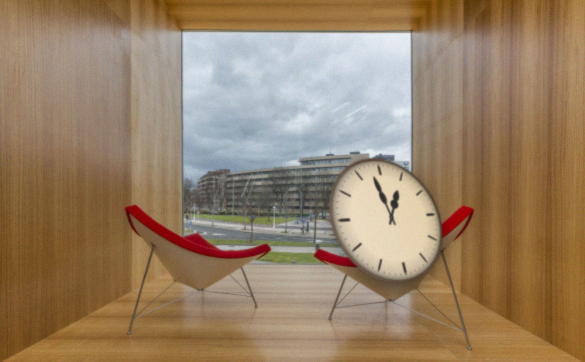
12:58
